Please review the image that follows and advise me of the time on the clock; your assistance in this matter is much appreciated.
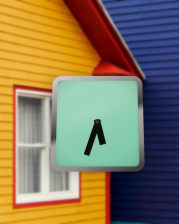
5:33
